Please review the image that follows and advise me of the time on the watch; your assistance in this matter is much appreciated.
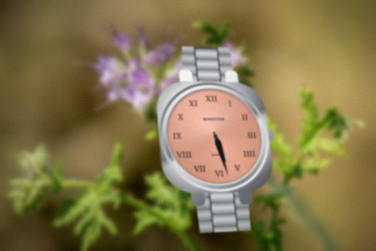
5:28
